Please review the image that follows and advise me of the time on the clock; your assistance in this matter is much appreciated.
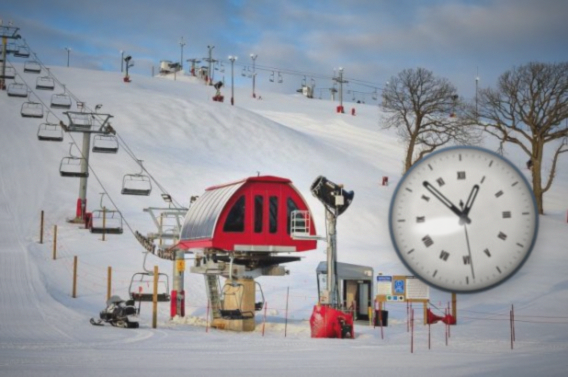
12:52:29
